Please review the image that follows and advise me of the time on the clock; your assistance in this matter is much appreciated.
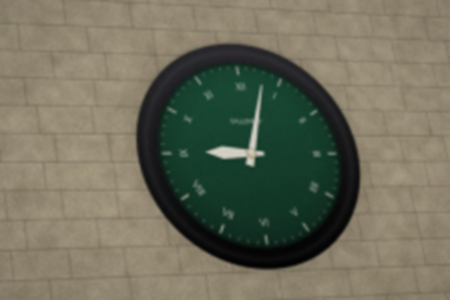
9:03
